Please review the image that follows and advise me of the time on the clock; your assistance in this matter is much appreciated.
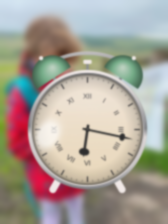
6:17
